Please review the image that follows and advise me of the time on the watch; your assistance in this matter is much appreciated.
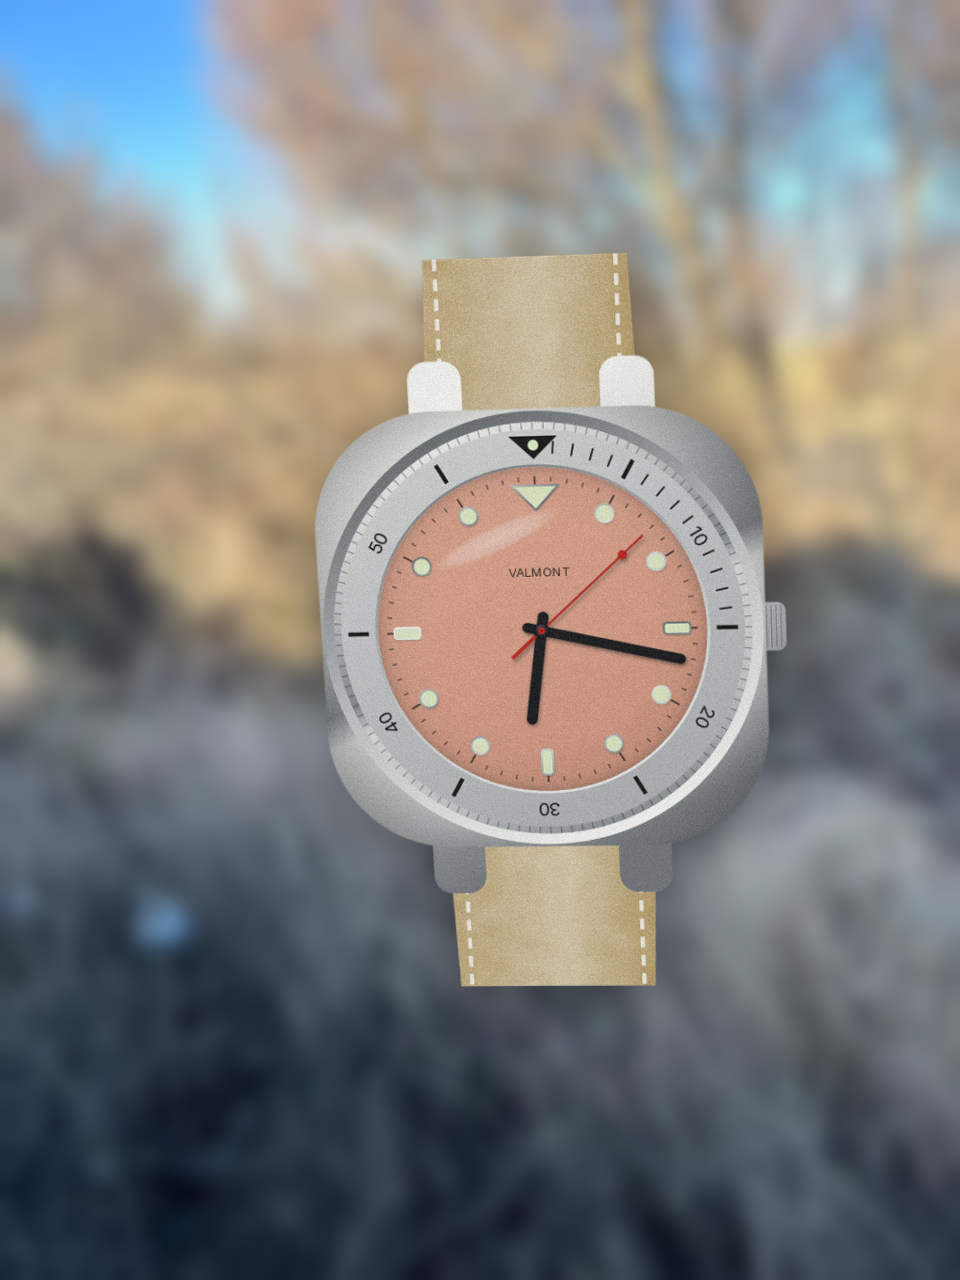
6:17:08
